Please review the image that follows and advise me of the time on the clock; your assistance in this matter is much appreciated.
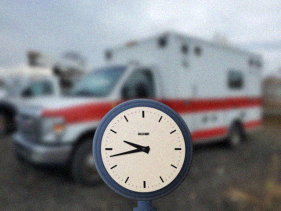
9:43
